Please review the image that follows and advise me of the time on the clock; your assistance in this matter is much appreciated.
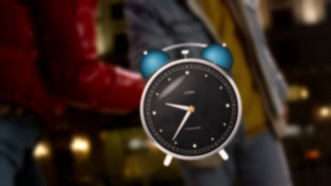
9:36
